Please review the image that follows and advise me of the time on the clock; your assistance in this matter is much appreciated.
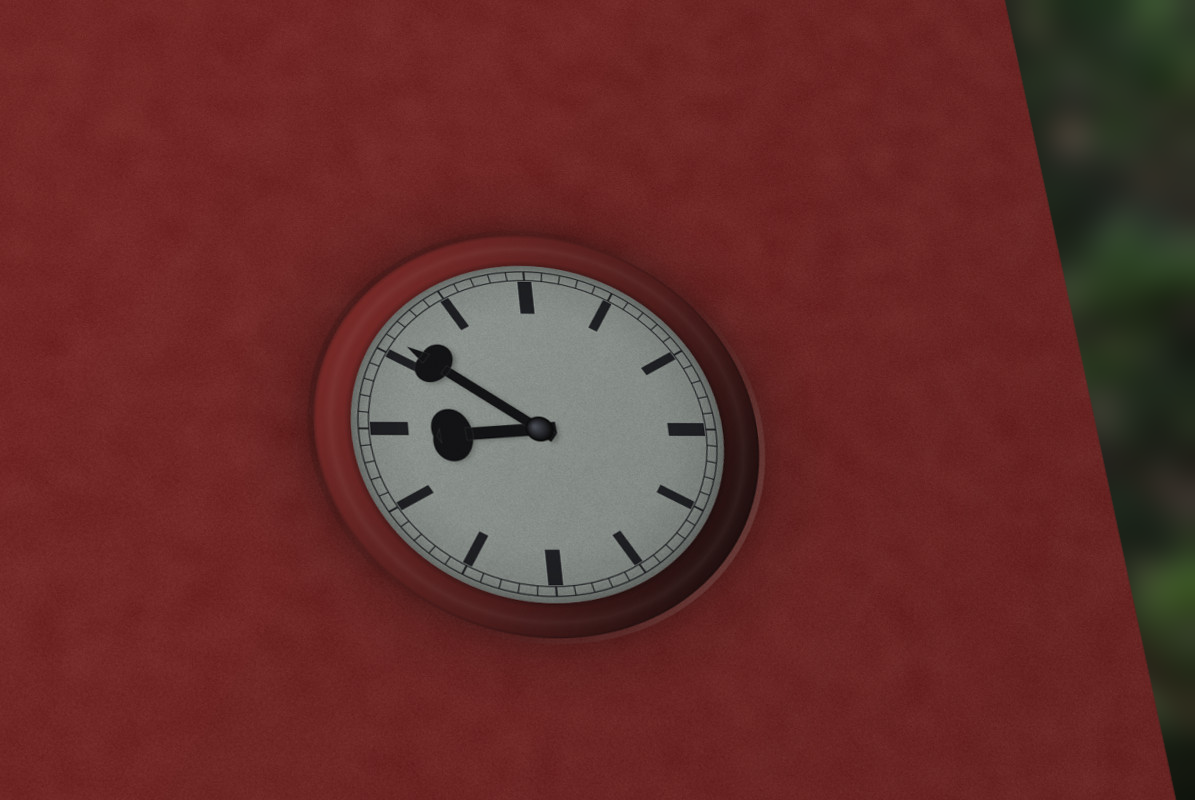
8:51
